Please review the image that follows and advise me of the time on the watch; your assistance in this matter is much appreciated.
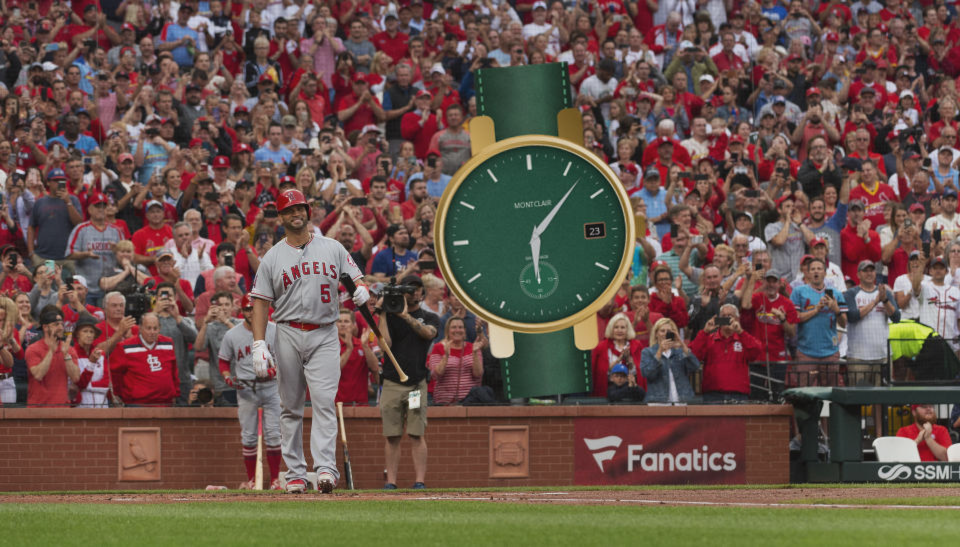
6:07
